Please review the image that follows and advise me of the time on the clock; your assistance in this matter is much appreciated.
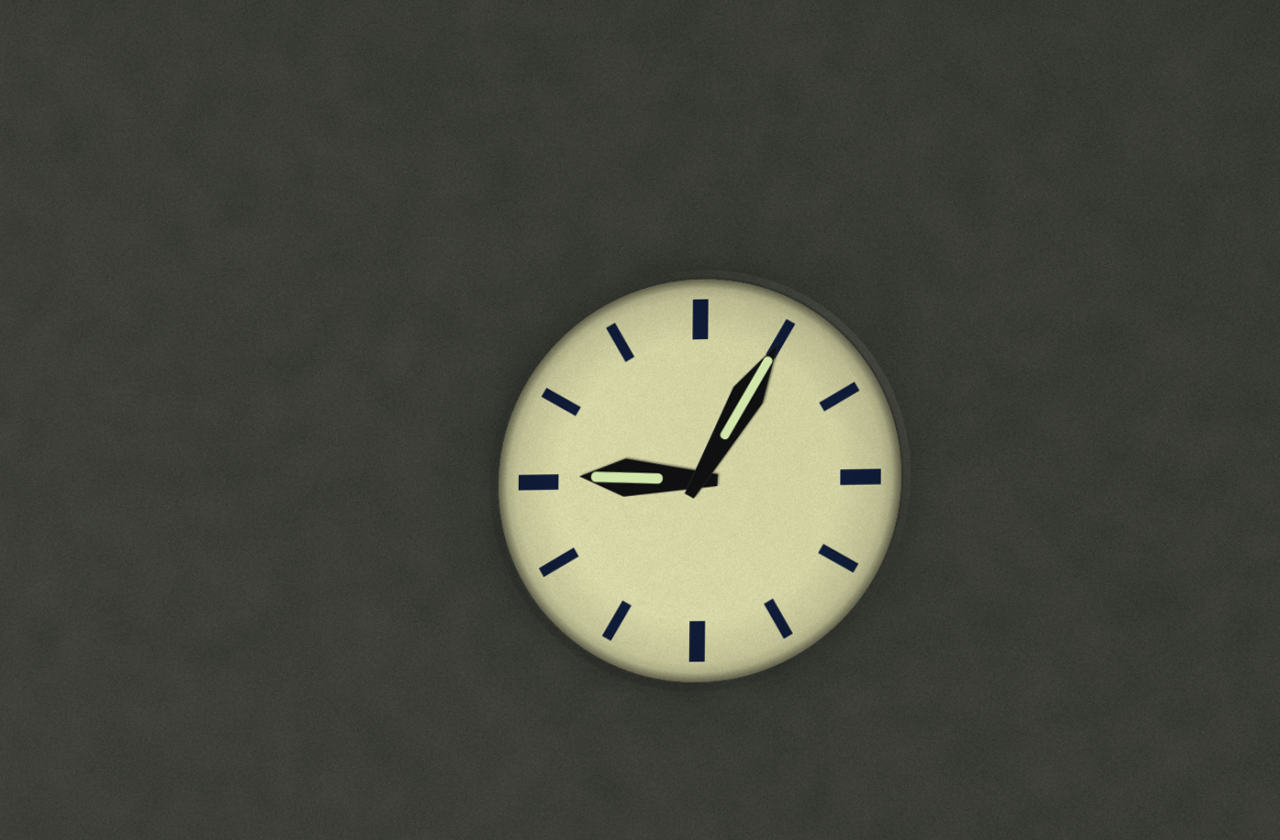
9:05
